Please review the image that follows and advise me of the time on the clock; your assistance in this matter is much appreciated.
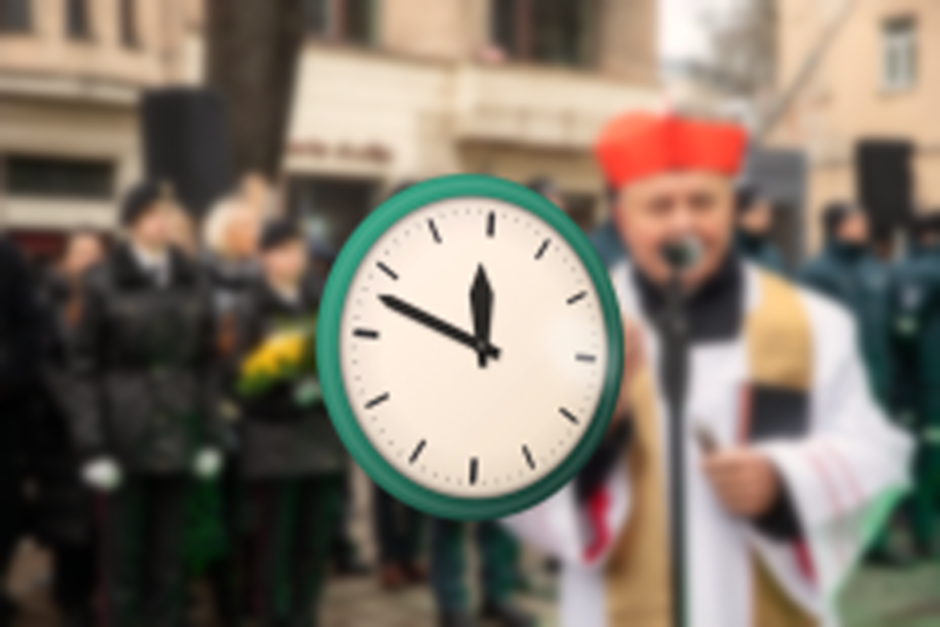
11:48
